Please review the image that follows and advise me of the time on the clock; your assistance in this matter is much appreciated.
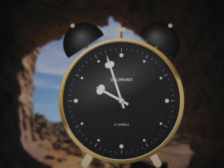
9:57
